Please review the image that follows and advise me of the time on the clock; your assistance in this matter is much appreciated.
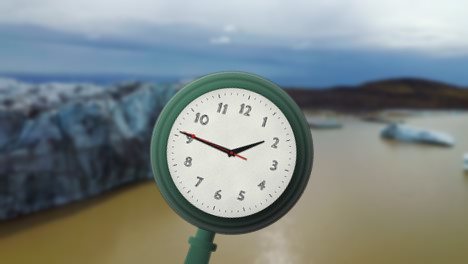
1:45:46
